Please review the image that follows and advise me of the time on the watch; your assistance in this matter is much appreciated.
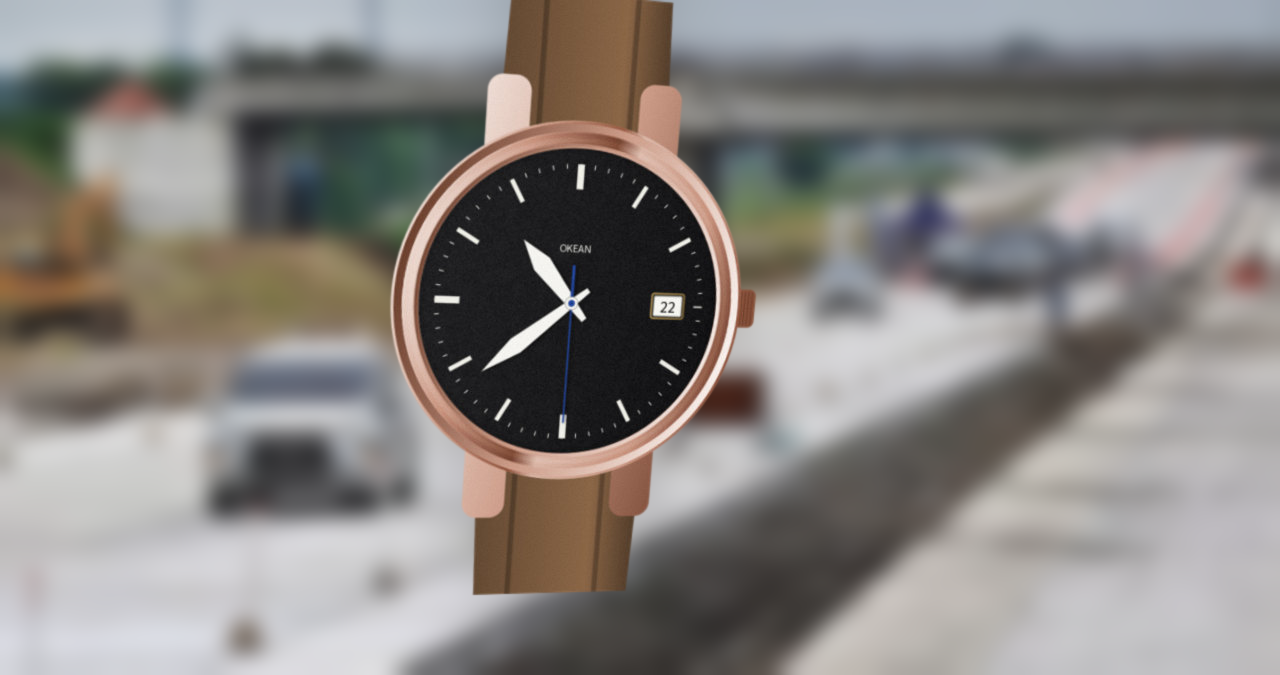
10:38:30
